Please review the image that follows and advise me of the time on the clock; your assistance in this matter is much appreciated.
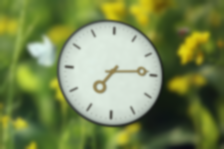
7:14
